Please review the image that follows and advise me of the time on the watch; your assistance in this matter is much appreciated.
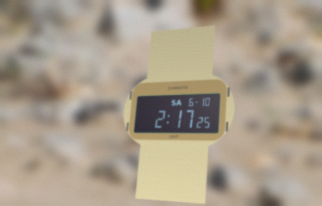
2:17:25
